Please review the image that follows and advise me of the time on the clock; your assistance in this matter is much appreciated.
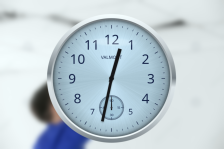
12:32
